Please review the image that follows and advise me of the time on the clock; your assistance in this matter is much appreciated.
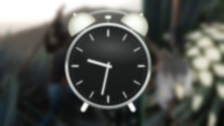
9:32
